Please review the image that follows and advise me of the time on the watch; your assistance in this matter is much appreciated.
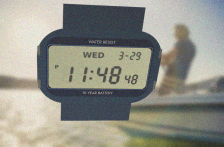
11:48:48
